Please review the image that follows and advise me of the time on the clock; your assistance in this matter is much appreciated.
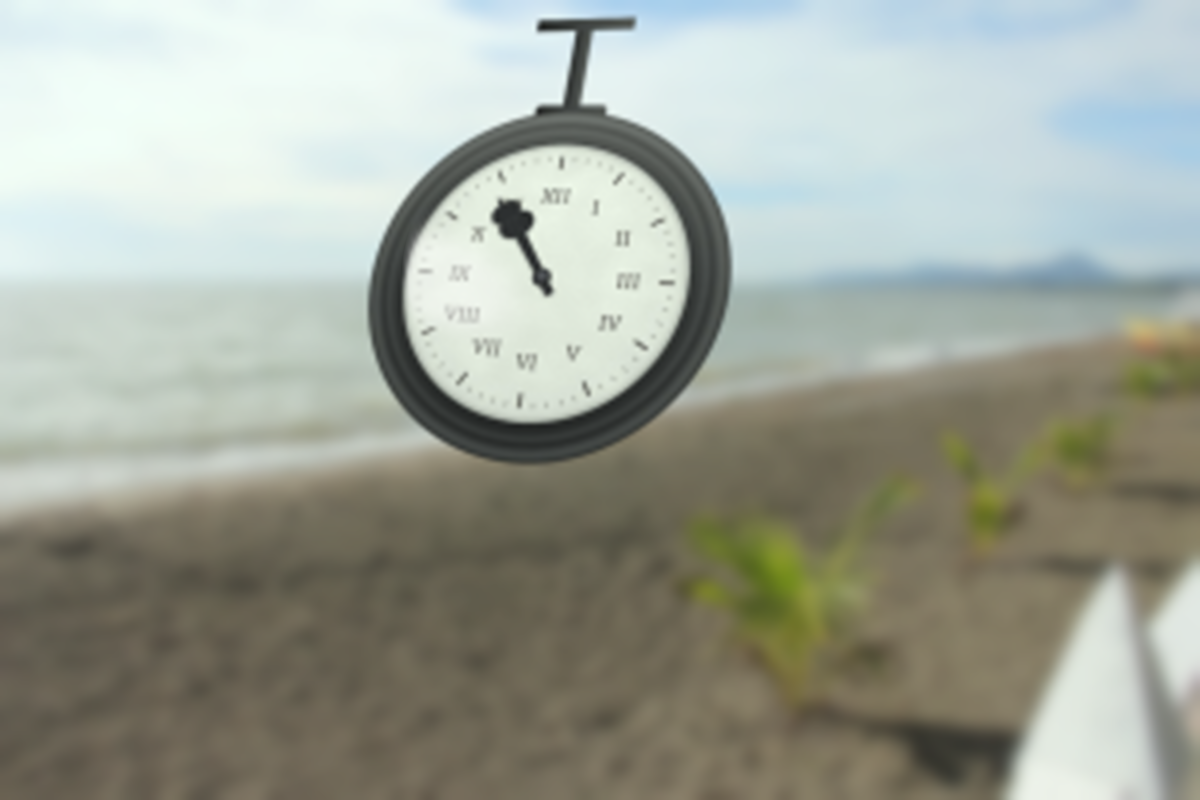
10:54
